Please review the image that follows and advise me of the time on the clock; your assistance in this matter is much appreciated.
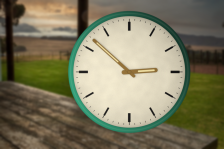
2:52
